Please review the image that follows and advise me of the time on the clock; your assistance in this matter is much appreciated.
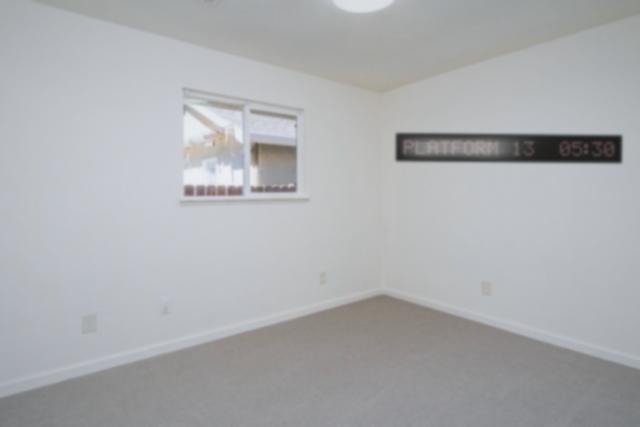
5:30
